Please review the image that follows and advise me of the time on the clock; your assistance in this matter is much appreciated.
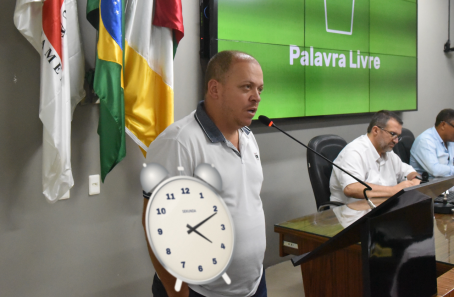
4:11
